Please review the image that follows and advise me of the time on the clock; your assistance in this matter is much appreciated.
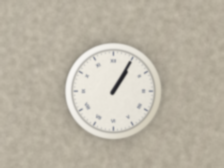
1:05
